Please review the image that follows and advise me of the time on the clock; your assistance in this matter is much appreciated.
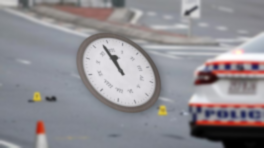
11:58
